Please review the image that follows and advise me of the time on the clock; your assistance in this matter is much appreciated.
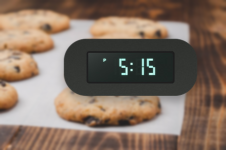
5:15
